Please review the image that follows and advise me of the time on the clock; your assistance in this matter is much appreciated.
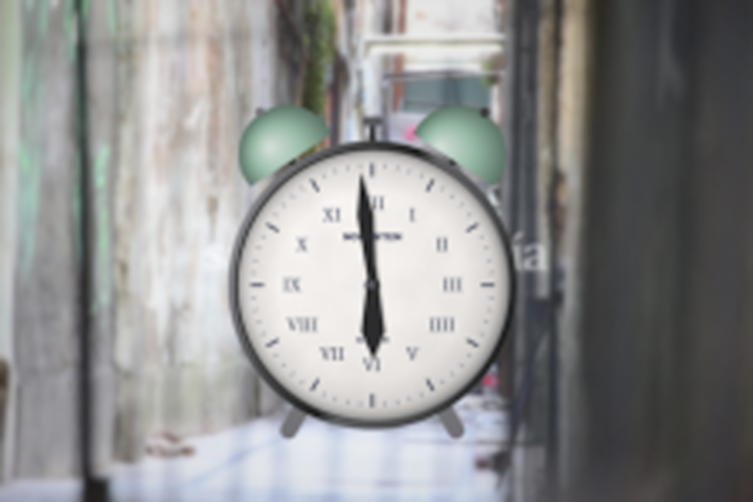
5:59
